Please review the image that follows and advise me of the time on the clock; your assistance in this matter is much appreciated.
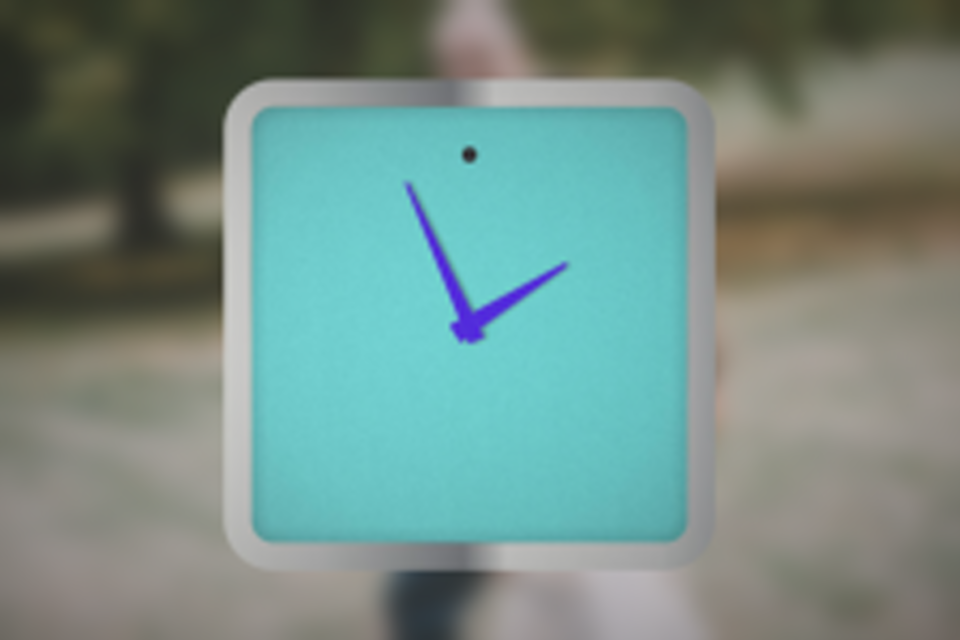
1:56
